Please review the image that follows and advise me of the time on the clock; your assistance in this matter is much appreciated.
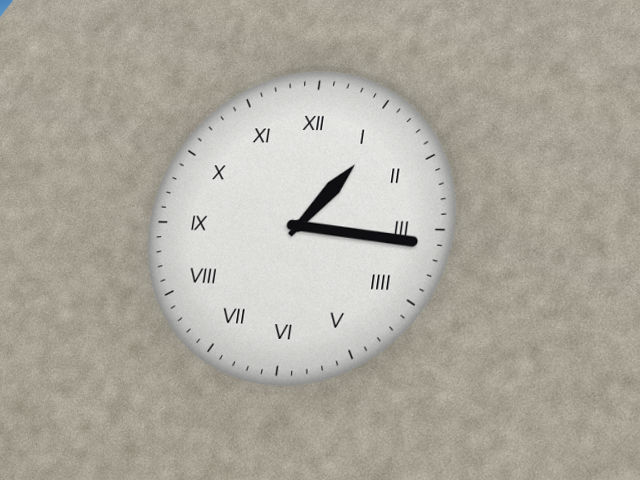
1:16
